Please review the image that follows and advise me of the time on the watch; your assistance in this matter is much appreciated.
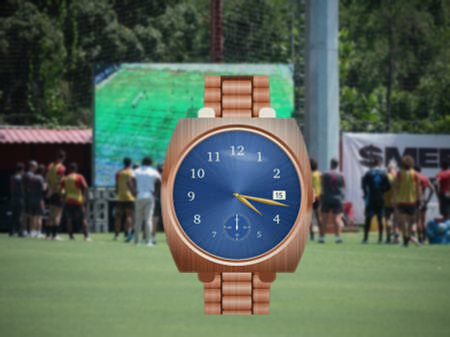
4:17
